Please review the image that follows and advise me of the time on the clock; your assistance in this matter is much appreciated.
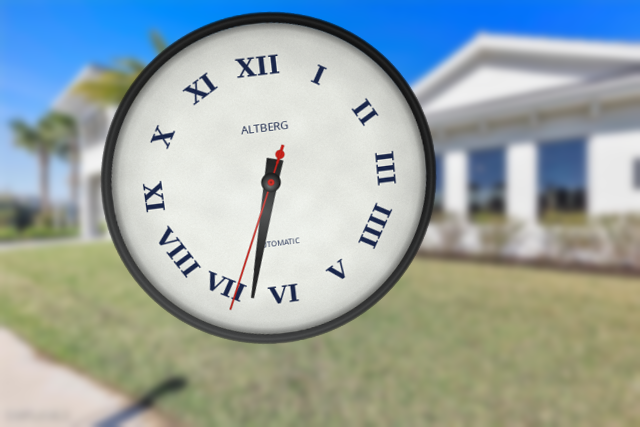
6:32:34
